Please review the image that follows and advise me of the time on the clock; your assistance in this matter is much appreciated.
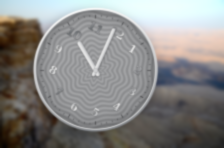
9:59
